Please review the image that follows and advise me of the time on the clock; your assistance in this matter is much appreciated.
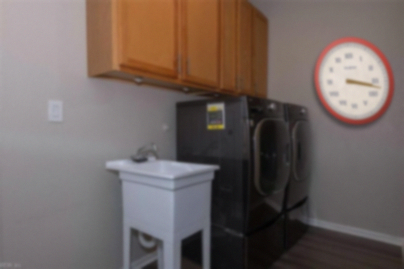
3:17
